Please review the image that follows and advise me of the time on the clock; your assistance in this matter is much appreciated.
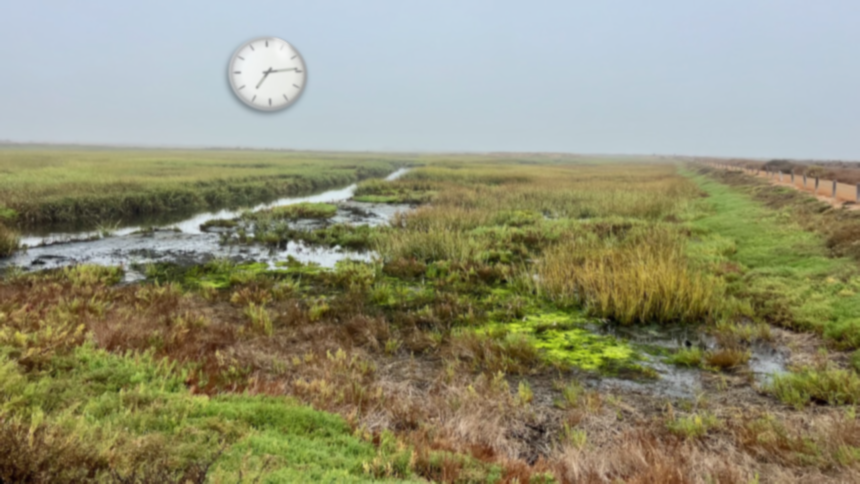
7:14
